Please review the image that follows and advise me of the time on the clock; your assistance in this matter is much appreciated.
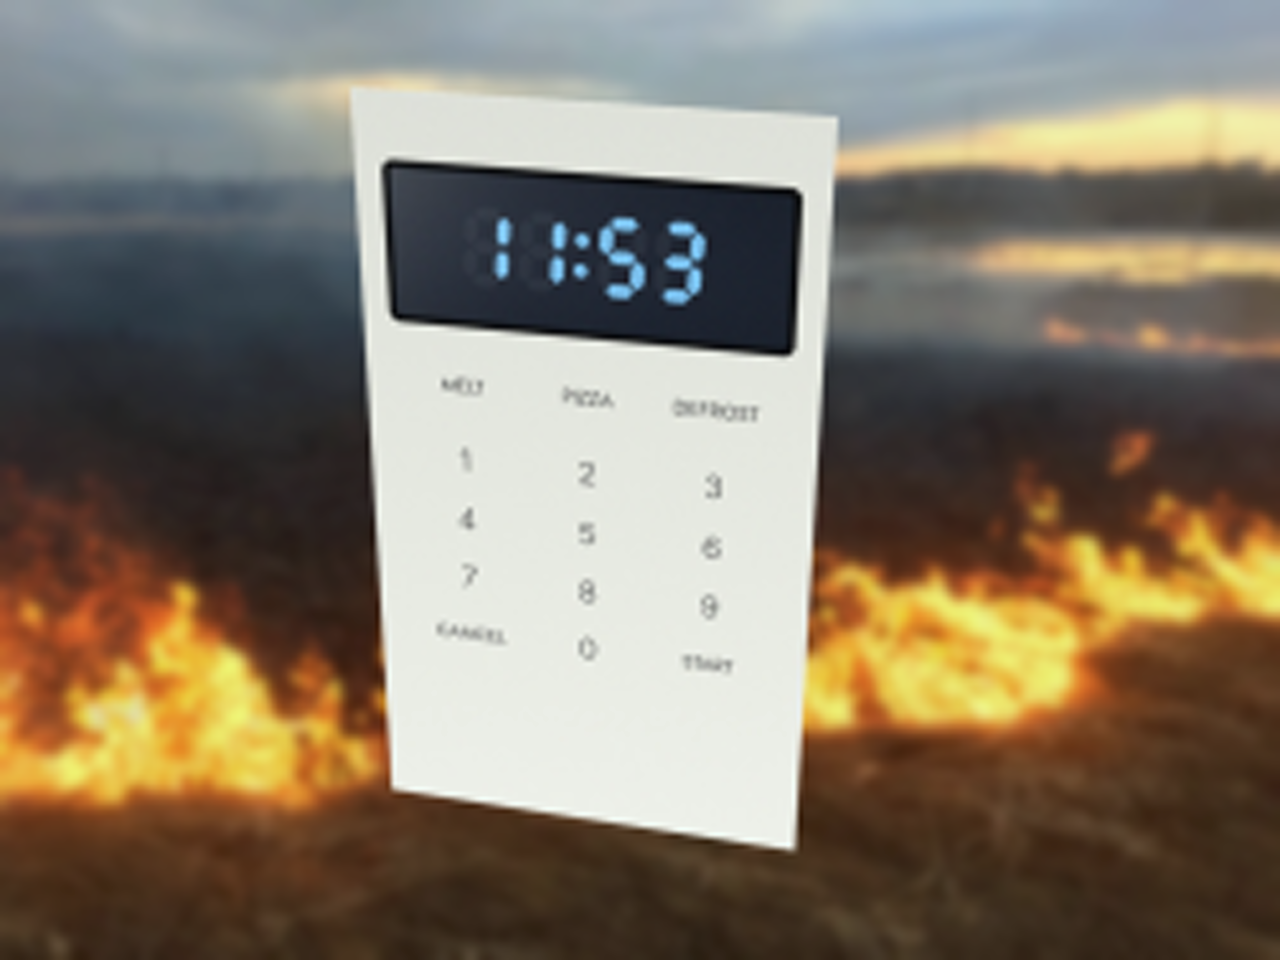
11:53
